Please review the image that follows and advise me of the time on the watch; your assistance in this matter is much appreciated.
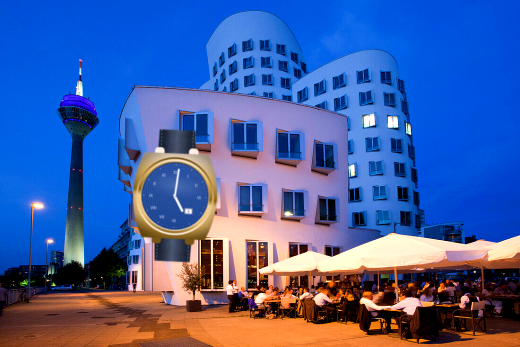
5:01
